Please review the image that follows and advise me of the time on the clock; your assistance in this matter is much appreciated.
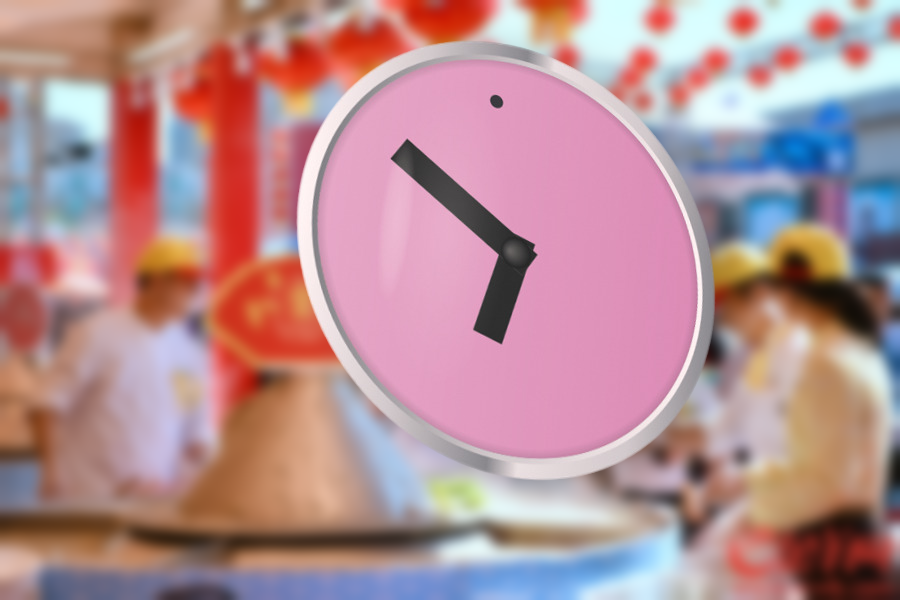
6:52
